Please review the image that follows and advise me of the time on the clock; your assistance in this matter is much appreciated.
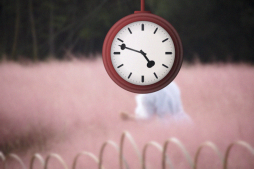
4:48
